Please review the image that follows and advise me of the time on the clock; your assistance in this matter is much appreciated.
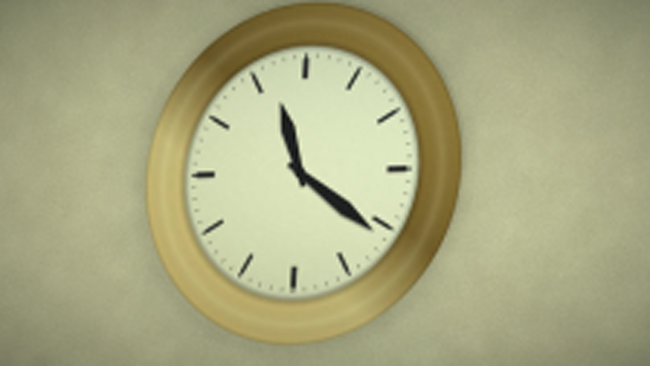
11:21
